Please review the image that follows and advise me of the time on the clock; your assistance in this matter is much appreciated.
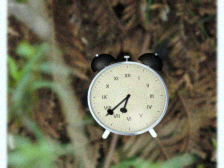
6:38
